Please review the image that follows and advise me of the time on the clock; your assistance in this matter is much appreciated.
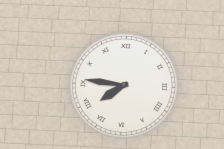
7:46
